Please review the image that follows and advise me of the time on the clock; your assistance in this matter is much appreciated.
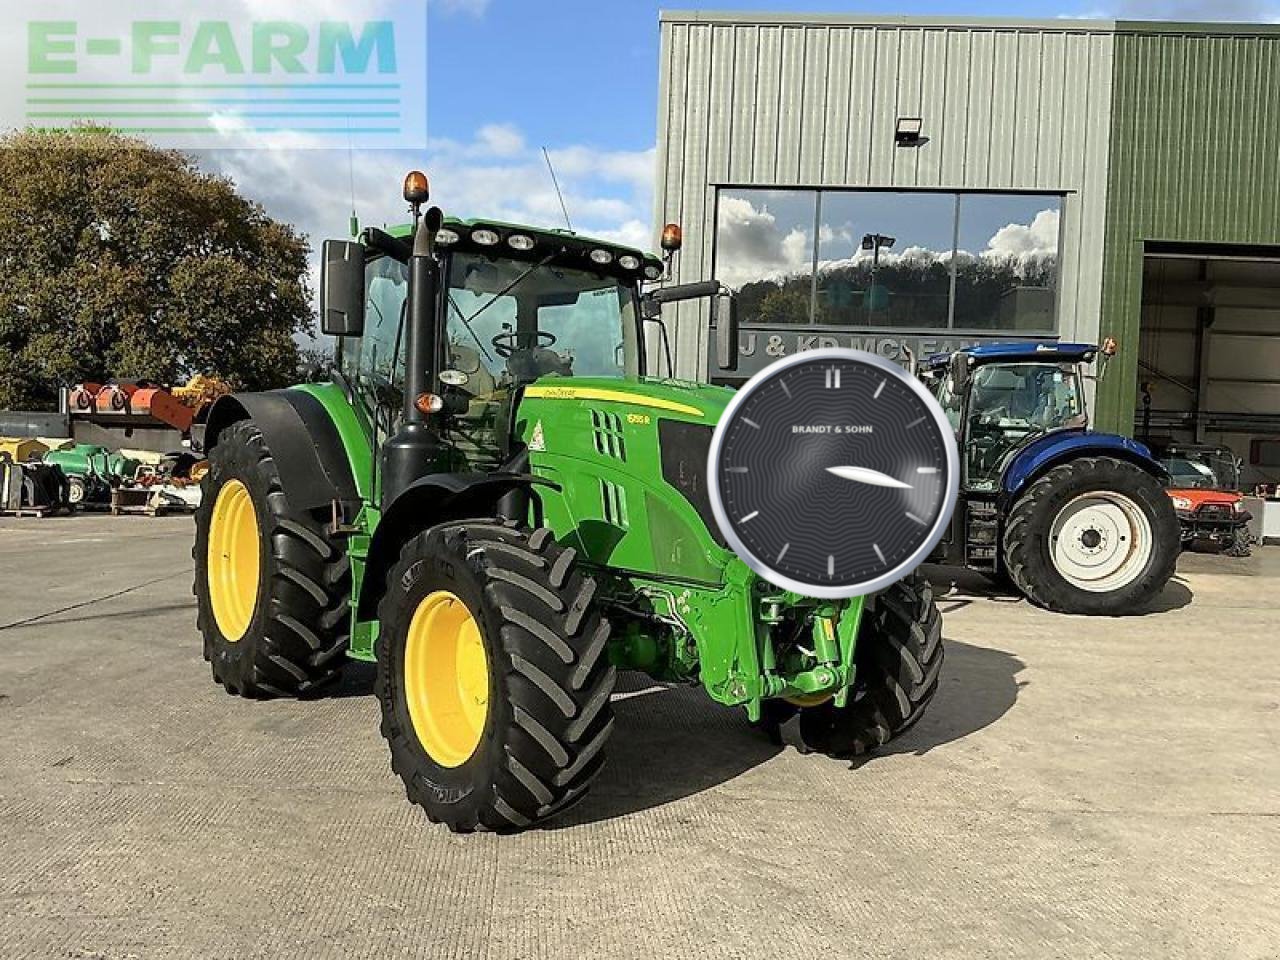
3:17
